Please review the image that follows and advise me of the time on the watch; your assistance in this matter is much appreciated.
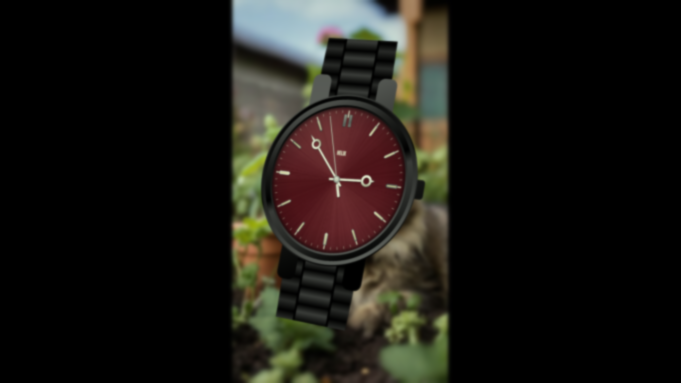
2:52:57
